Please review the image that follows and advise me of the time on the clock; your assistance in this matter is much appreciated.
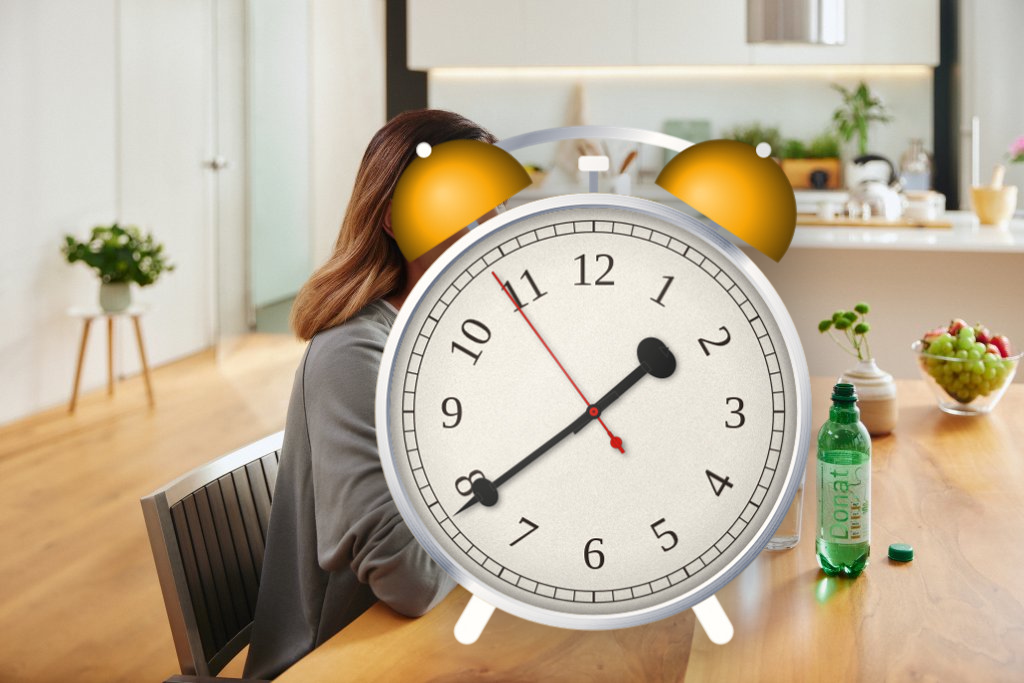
1:38:54
